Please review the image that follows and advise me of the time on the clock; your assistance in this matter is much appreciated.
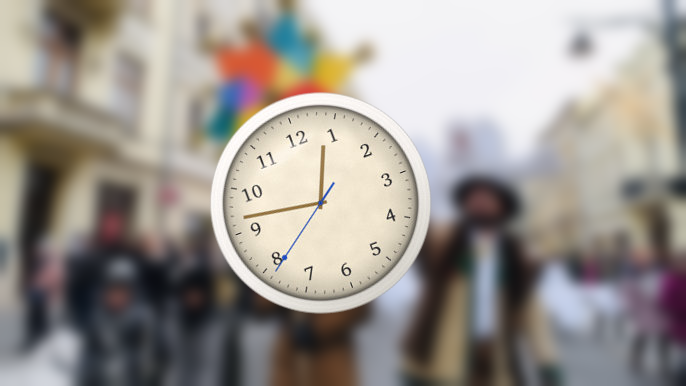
12:46:39
